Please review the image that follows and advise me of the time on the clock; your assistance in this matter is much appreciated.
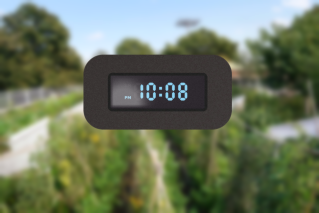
10:08
